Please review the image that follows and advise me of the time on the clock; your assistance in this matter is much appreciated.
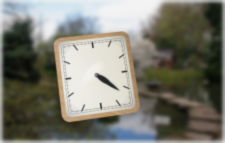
4:22
